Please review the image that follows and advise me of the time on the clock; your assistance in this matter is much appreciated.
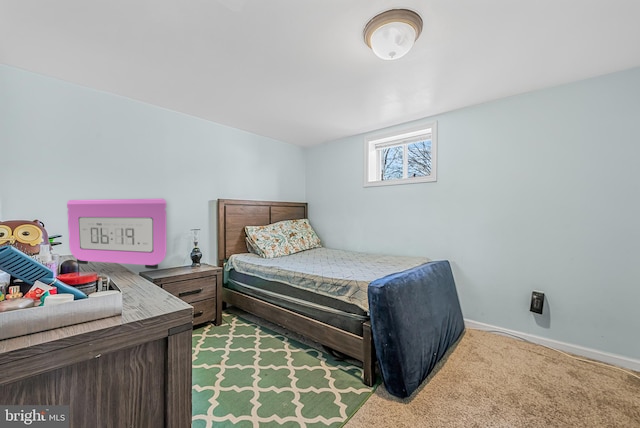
6:19
